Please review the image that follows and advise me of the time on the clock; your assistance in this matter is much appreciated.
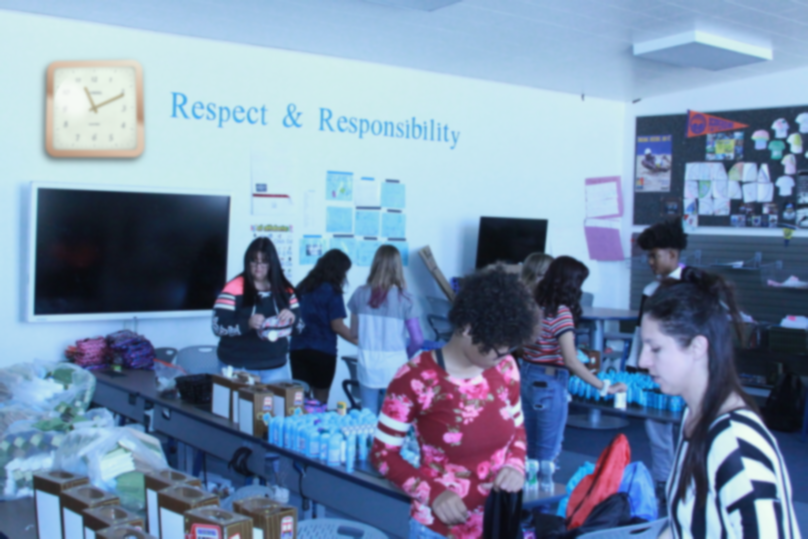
11:11
